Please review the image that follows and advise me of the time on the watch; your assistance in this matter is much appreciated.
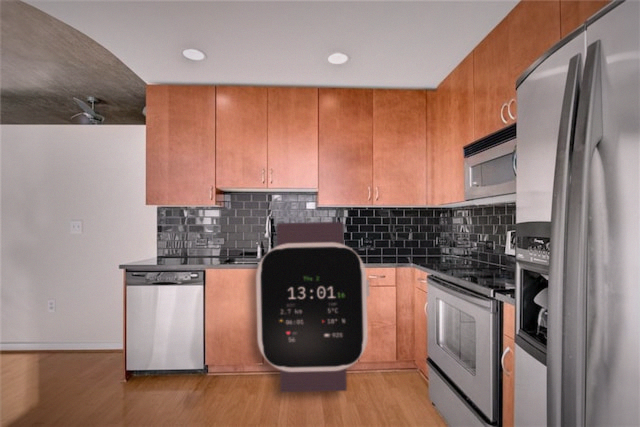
13:01
